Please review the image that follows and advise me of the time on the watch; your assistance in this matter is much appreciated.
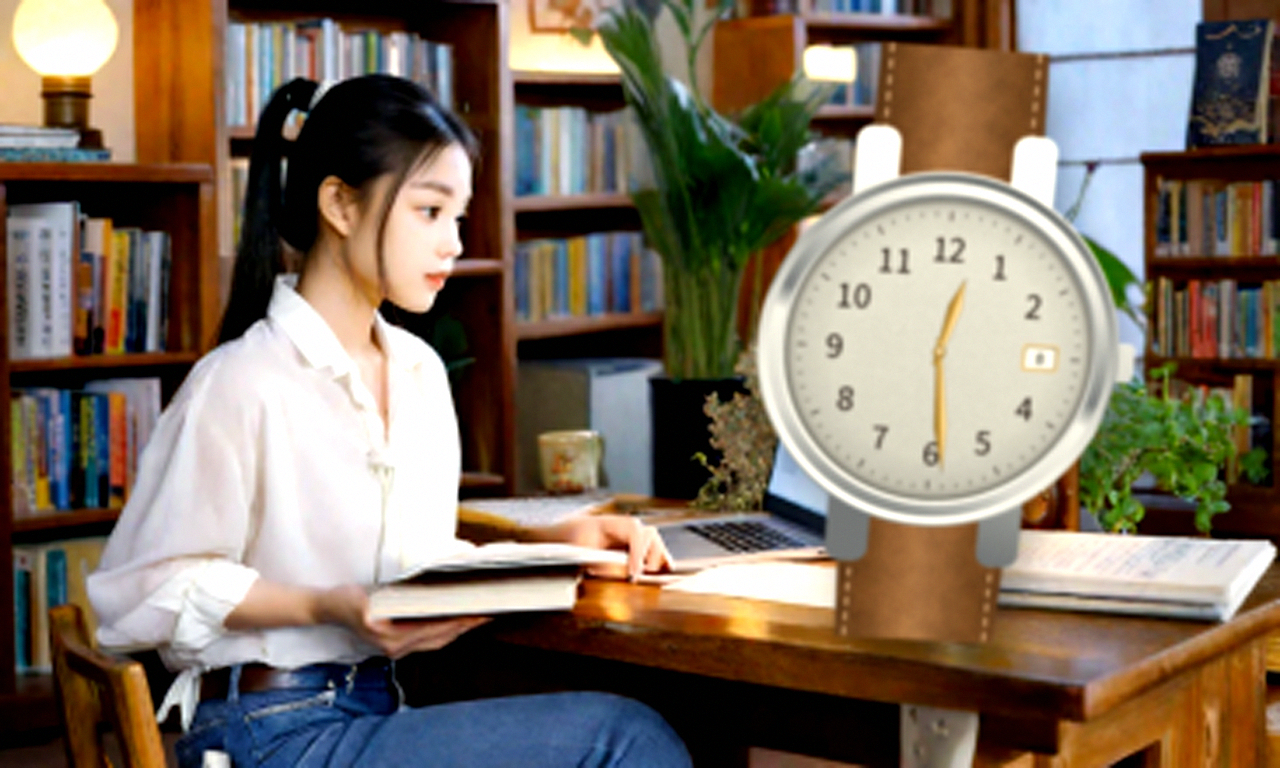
12:29
